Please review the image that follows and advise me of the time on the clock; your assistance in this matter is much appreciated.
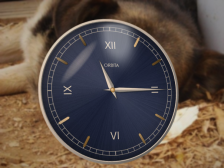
11:15
